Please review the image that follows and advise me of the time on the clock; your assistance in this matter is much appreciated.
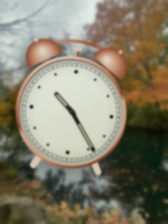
10:24
